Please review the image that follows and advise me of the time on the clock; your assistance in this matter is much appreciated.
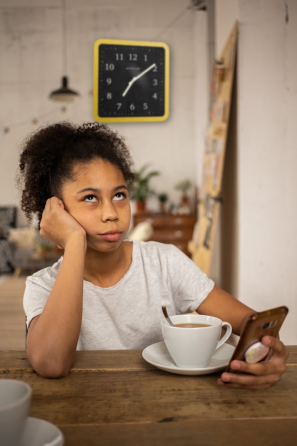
7:09
